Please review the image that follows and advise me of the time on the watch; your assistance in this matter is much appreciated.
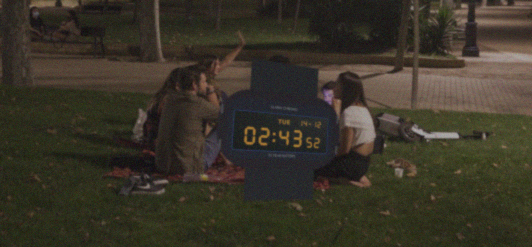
2:43:52
